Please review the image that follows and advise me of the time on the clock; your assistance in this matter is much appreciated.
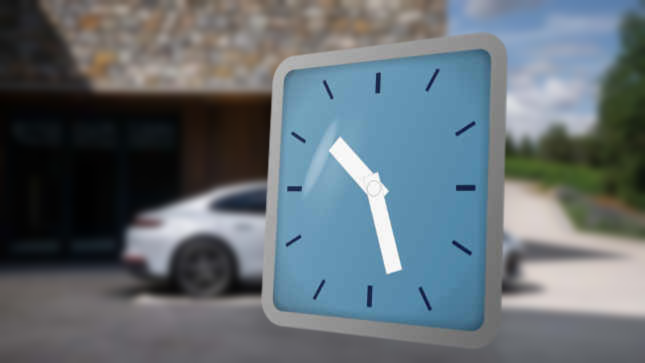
10:27
